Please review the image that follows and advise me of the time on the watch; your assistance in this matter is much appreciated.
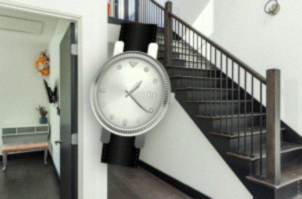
1:21
